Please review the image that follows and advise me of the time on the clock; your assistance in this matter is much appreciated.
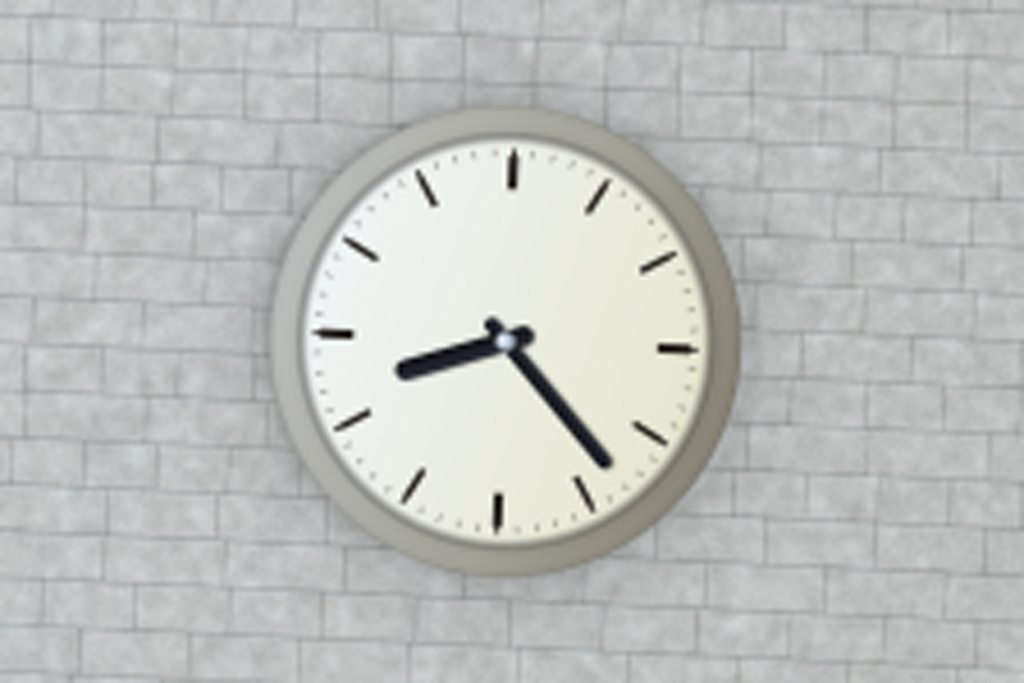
8:23
